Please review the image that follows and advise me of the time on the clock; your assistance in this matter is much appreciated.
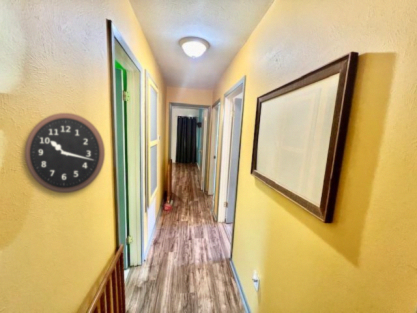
10:17
